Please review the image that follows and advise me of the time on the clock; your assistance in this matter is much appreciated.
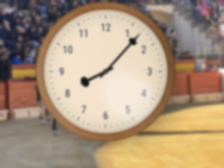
8:07
